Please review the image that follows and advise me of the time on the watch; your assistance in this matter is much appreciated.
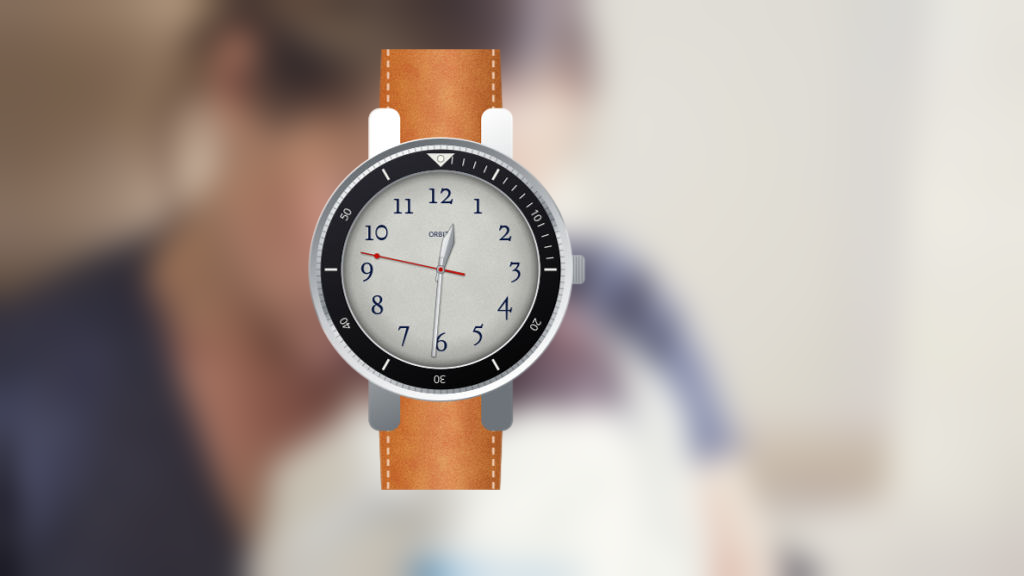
12:30:47
